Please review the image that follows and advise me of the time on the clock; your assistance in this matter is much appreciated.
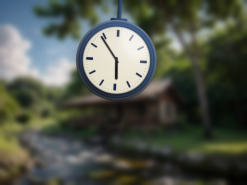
5:54
